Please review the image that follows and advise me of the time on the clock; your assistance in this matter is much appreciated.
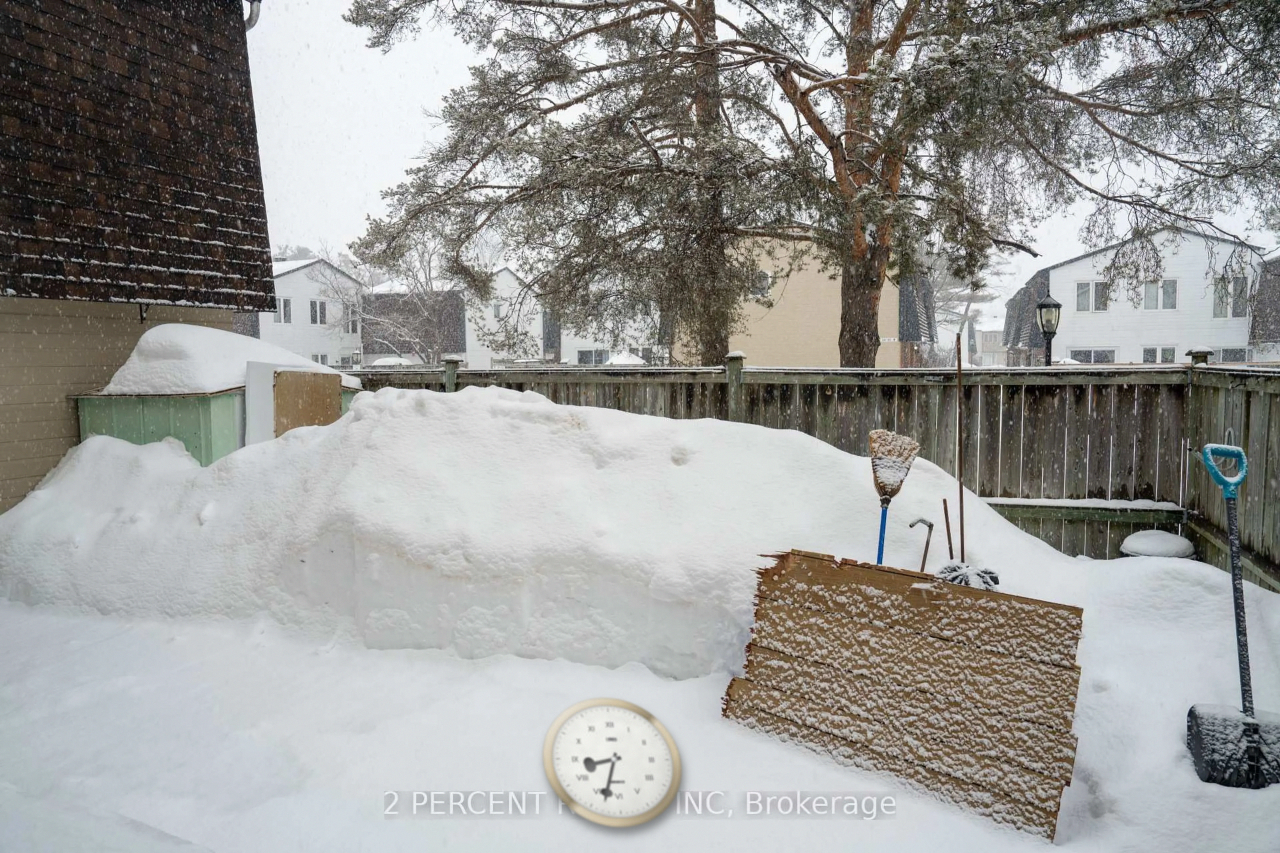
8:33
